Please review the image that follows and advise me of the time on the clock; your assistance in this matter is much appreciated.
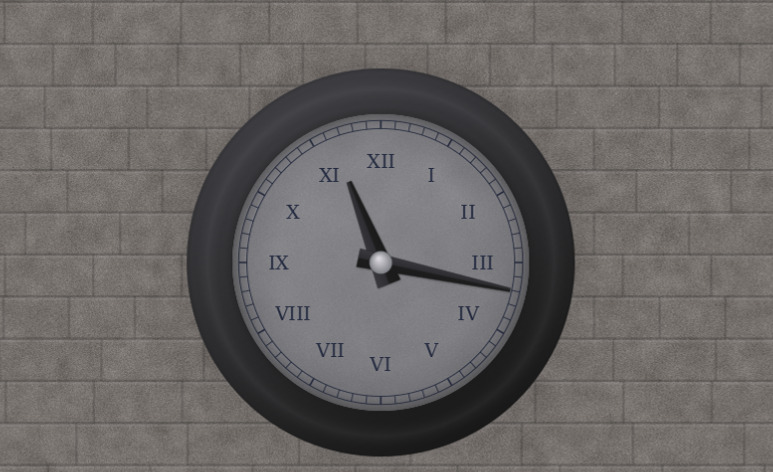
11:17
